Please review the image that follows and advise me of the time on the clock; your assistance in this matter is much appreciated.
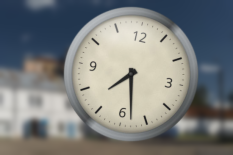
7:28
